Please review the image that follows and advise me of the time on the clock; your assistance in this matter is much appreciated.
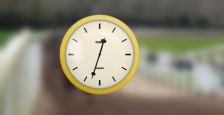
12:33
